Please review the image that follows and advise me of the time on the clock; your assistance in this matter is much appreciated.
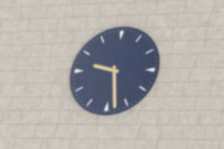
9:28
